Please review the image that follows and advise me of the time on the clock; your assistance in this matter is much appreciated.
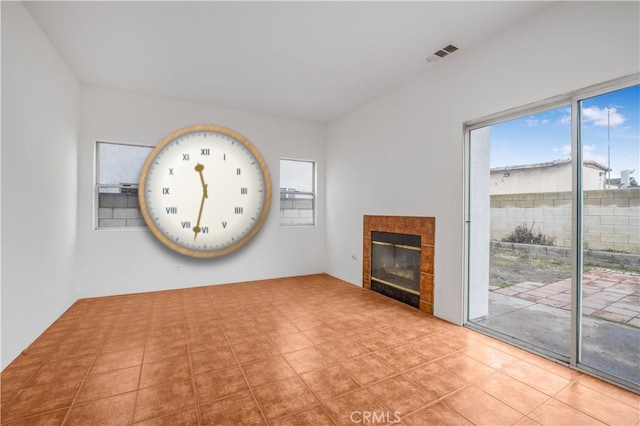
11:32
